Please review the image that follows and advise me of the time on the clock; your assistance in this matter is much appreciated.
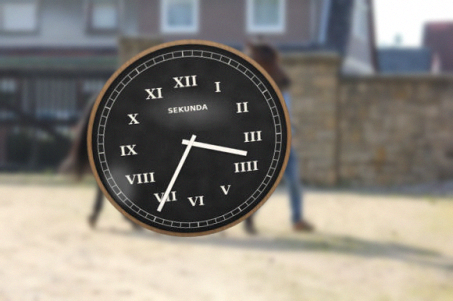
3:35
